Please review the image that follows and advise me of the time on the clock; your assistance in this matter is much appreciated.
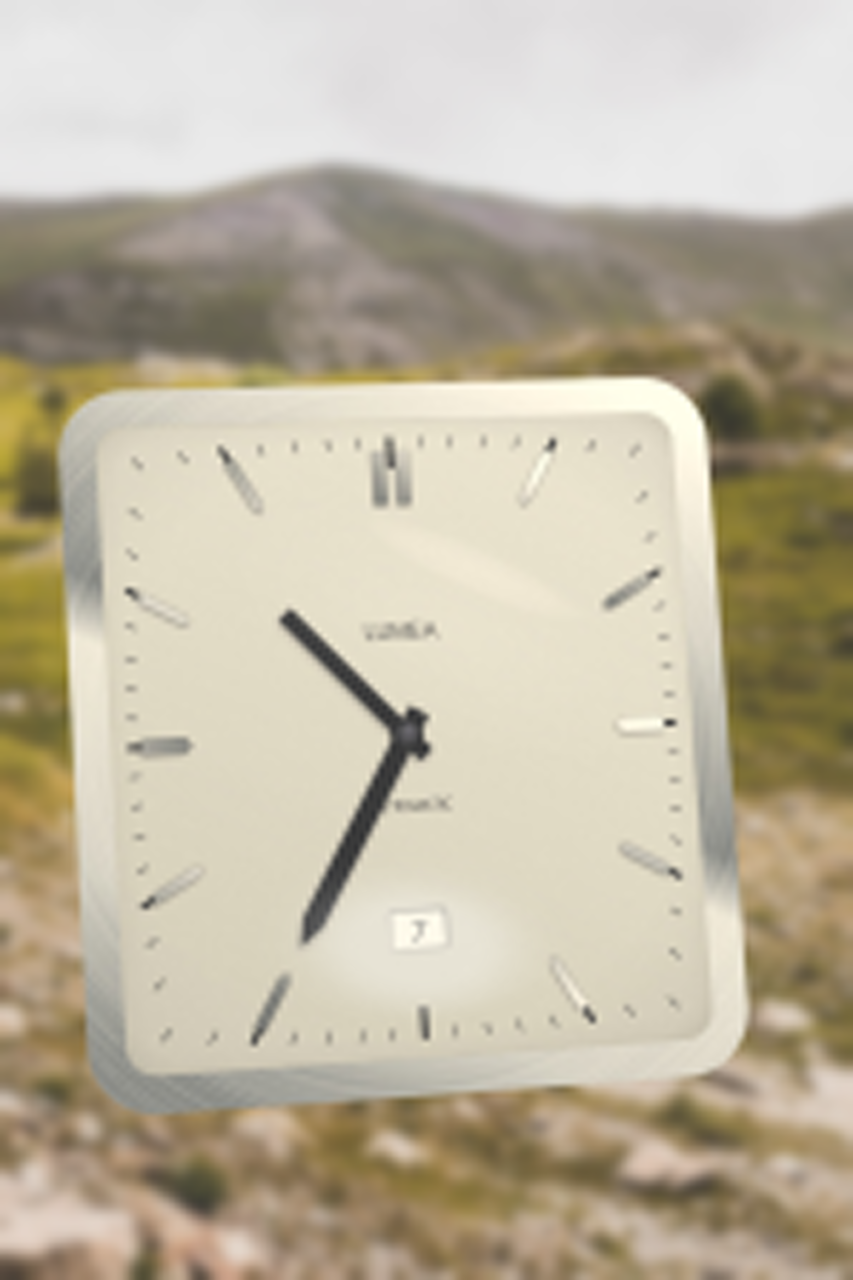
10:35
